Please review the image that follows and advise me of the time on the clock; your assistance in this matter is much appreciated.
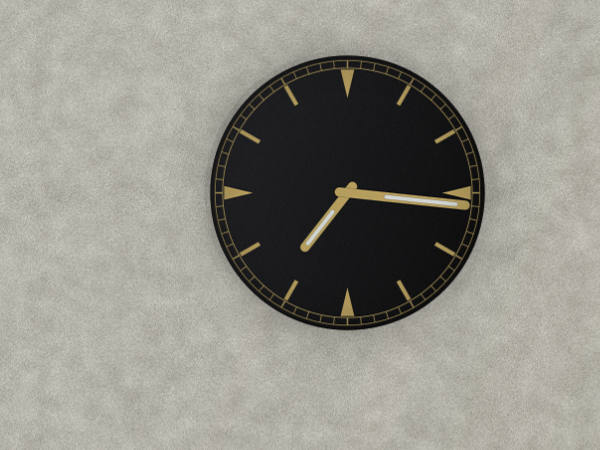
7:16
